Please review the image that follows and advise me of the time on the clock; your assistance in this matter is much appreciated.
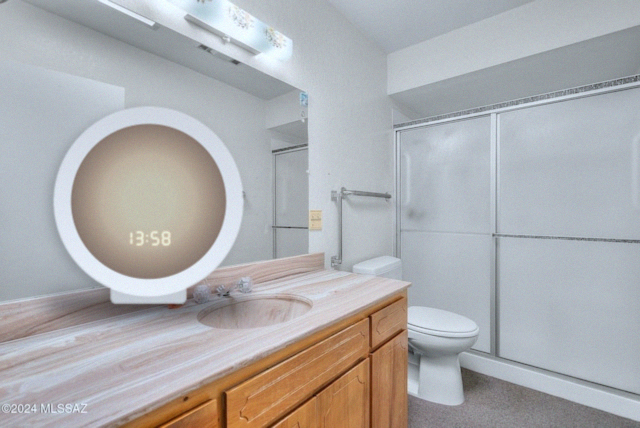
13:58
